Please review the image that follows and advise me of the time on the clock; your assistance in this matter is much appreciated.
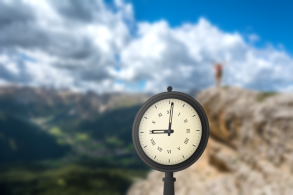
9:01
